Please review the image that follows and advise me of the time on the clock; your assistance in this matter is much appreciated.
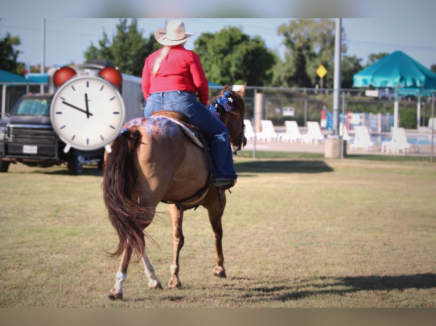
11:49
